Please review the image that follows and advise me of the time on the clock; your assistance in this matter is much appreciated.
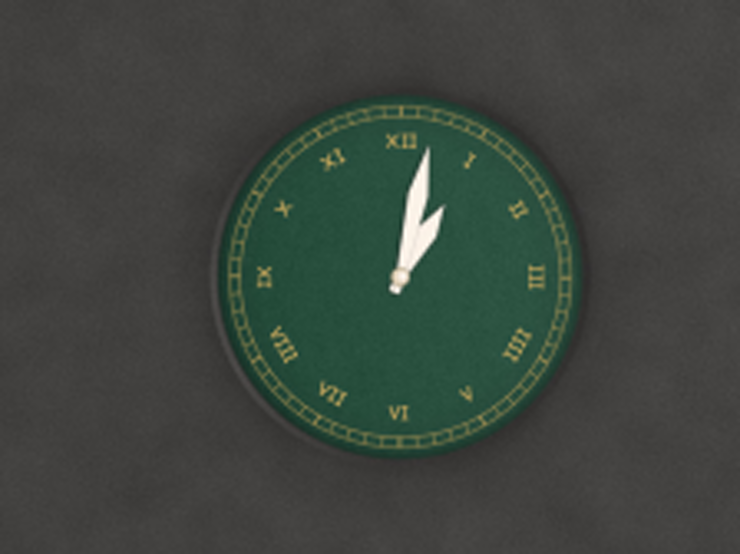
1:02
